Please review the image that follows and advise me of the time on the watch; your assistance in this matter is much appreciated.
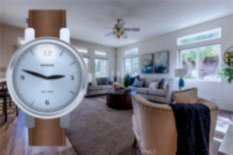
2:48
